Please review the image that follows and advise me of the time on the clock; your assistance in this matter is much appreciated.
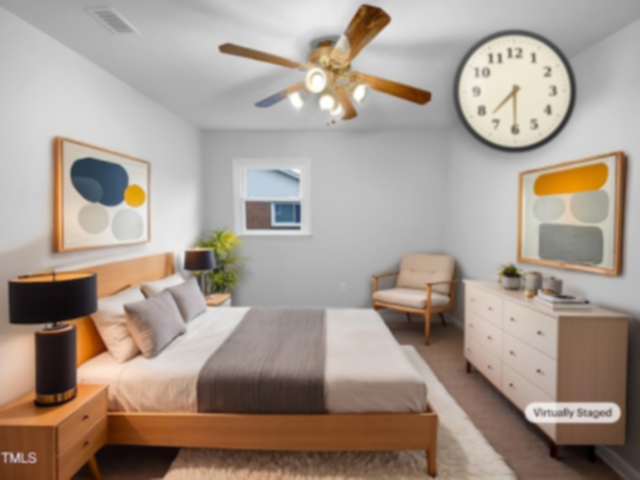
7:30
